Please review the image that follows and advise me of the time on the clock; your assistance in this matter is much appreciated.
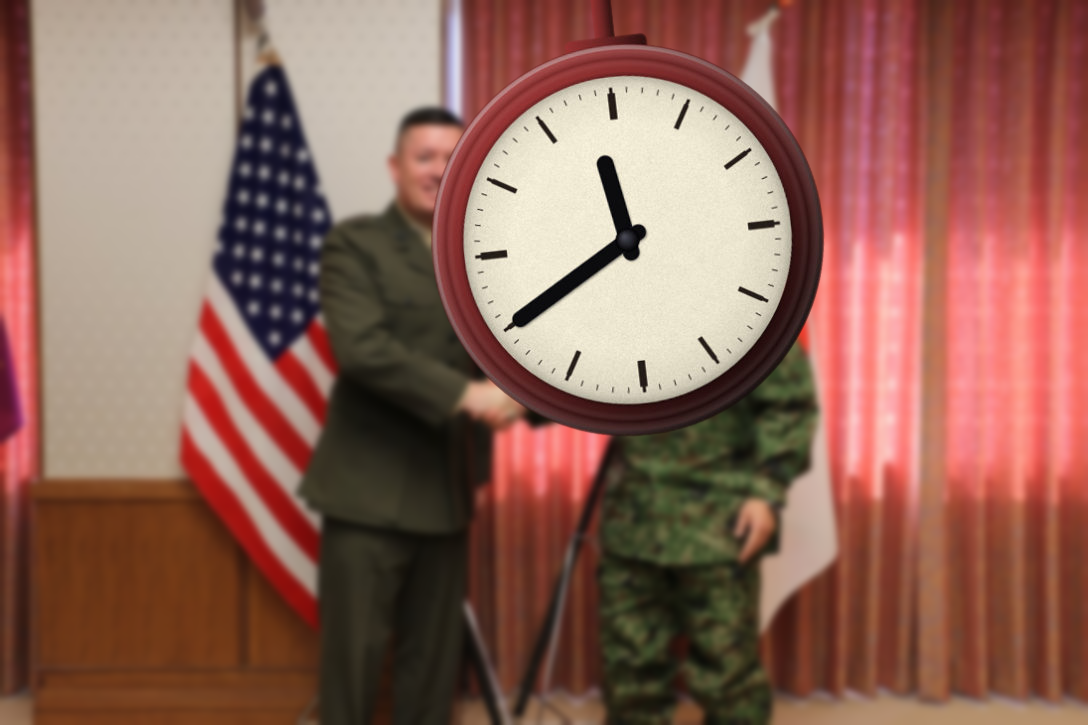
11:40
